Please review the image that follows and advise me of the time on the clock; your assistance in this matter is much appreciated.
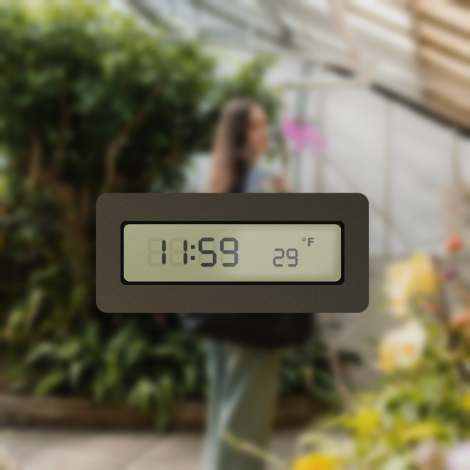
11:59
